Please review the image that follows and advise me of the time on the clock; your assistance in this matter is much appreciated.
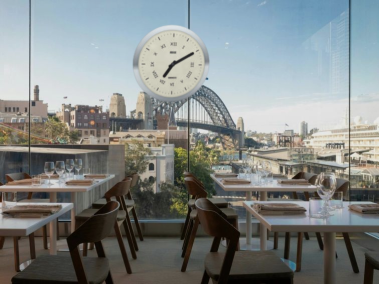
7:10
